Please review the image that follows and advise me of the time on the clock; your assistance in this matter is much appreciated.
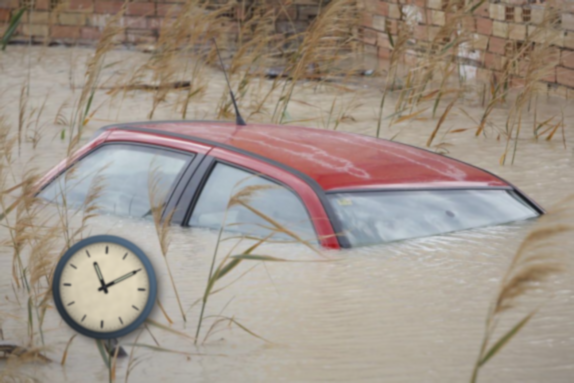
11:10
